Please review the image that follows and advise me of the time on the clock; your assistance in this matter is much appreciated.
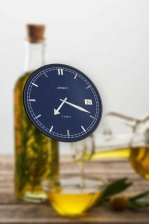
7:19
